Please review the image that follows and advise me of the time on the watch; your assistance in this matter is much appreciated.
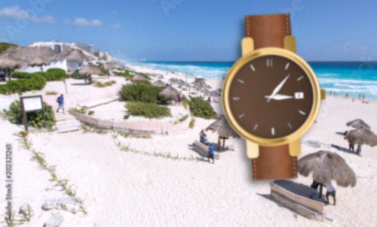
3:07
